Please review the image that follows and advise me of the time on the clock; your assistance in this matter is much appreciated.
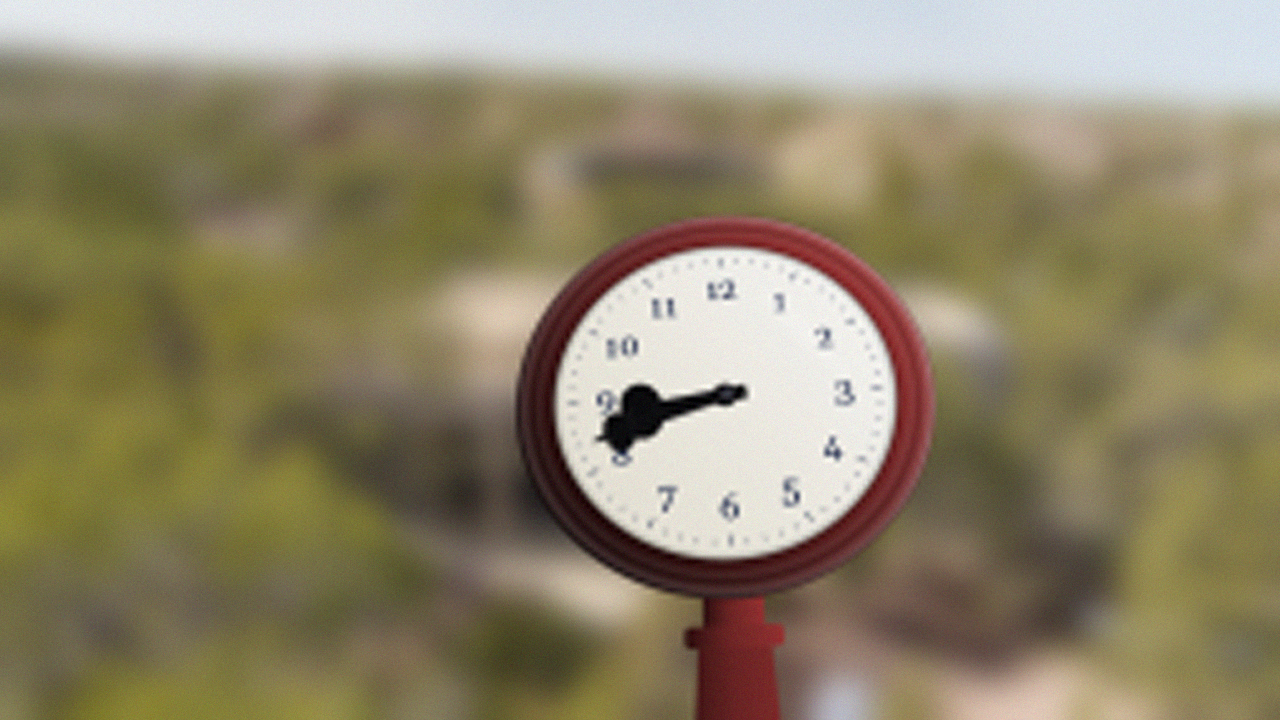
8:42
